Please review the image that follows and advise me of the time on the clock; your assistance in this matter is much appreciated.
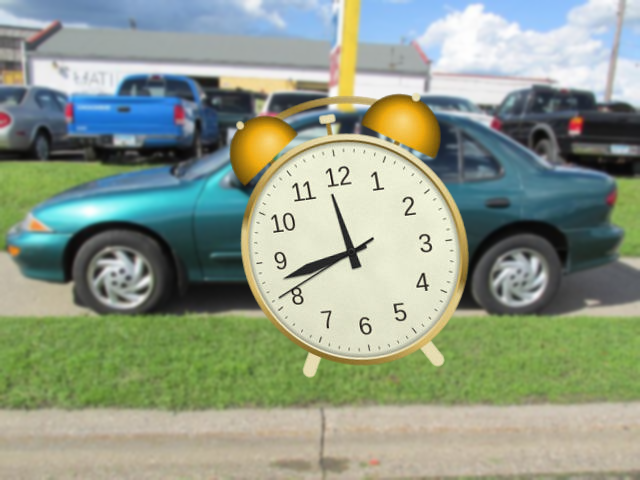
11:42:41
